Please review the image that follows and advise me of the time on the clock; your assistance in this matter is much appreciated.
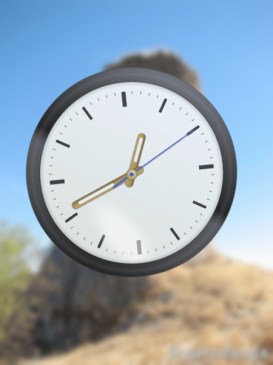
12:41:10
